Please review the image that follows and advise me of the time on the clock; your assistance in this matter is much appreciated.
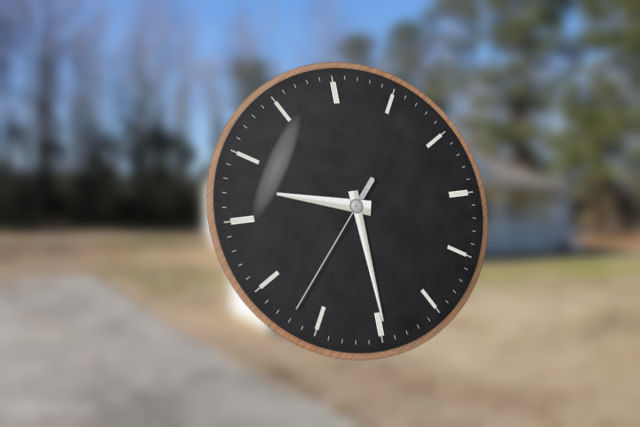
9:29:37
